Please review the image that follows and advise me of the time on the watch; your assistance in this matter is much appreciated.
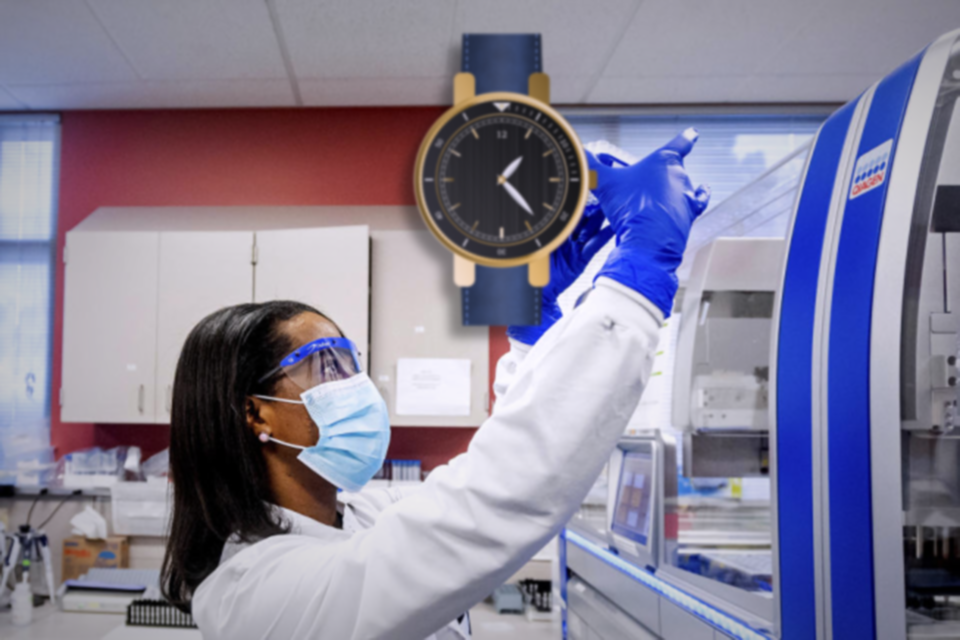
1:23
